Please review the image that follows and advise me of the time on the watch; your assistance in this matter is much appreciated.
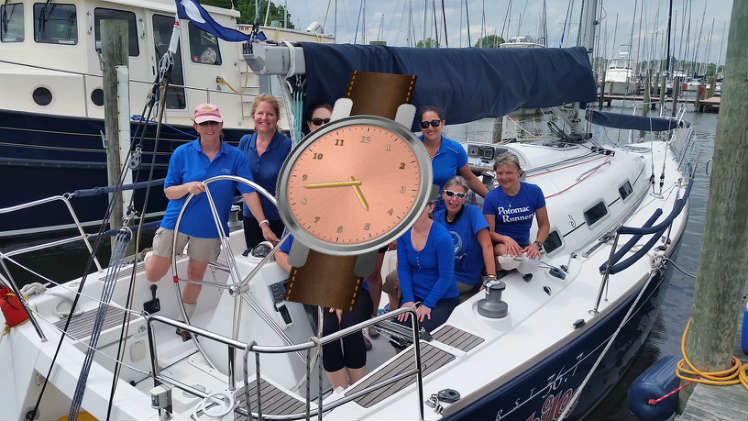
4:43
